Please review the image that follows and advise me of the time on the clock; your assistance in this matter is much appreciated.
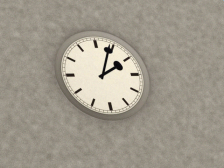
2:04
